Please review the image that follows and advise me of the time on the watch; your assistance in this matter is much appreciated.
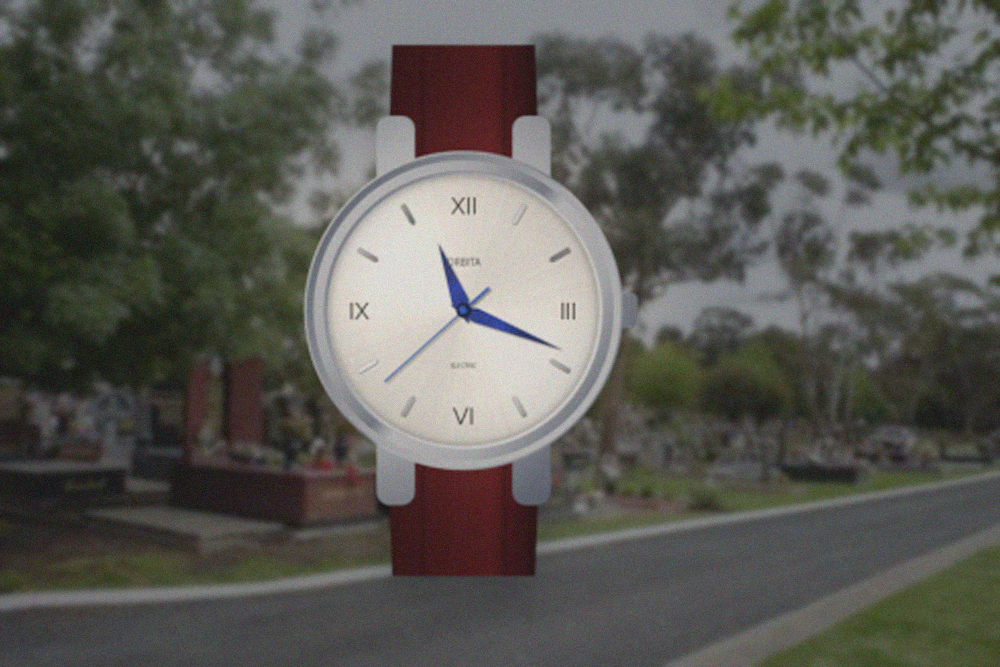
11:18:38
